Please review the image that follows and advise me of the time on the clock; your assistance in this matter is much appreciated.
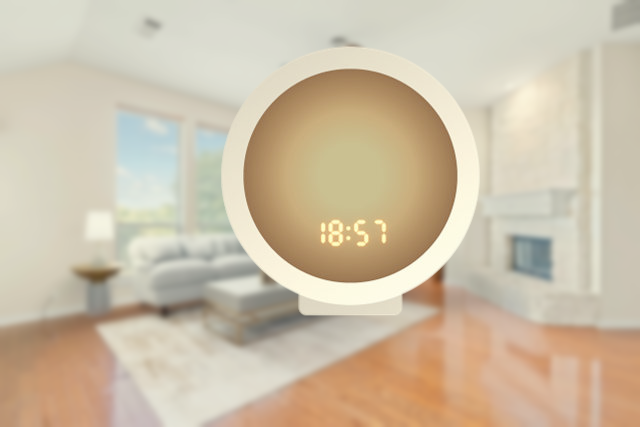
18:57
